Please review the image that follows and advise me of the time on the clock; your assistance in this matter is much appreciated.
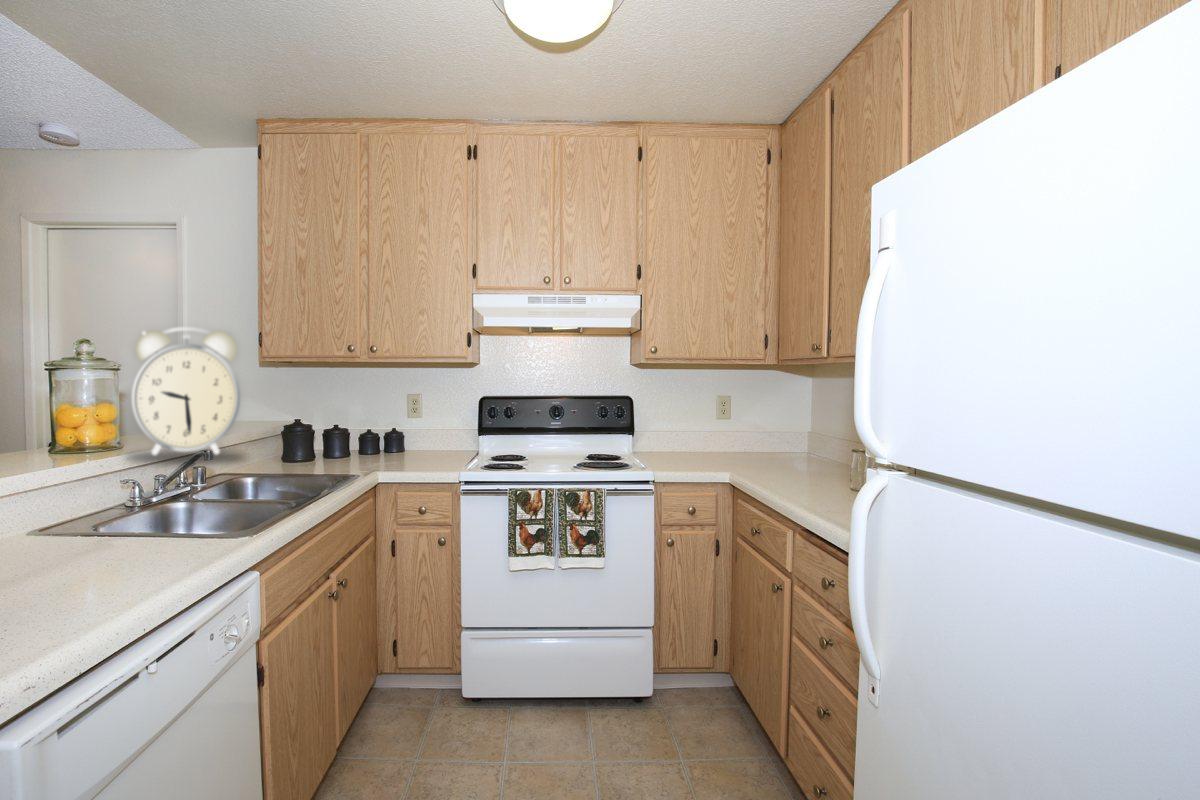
9:29
